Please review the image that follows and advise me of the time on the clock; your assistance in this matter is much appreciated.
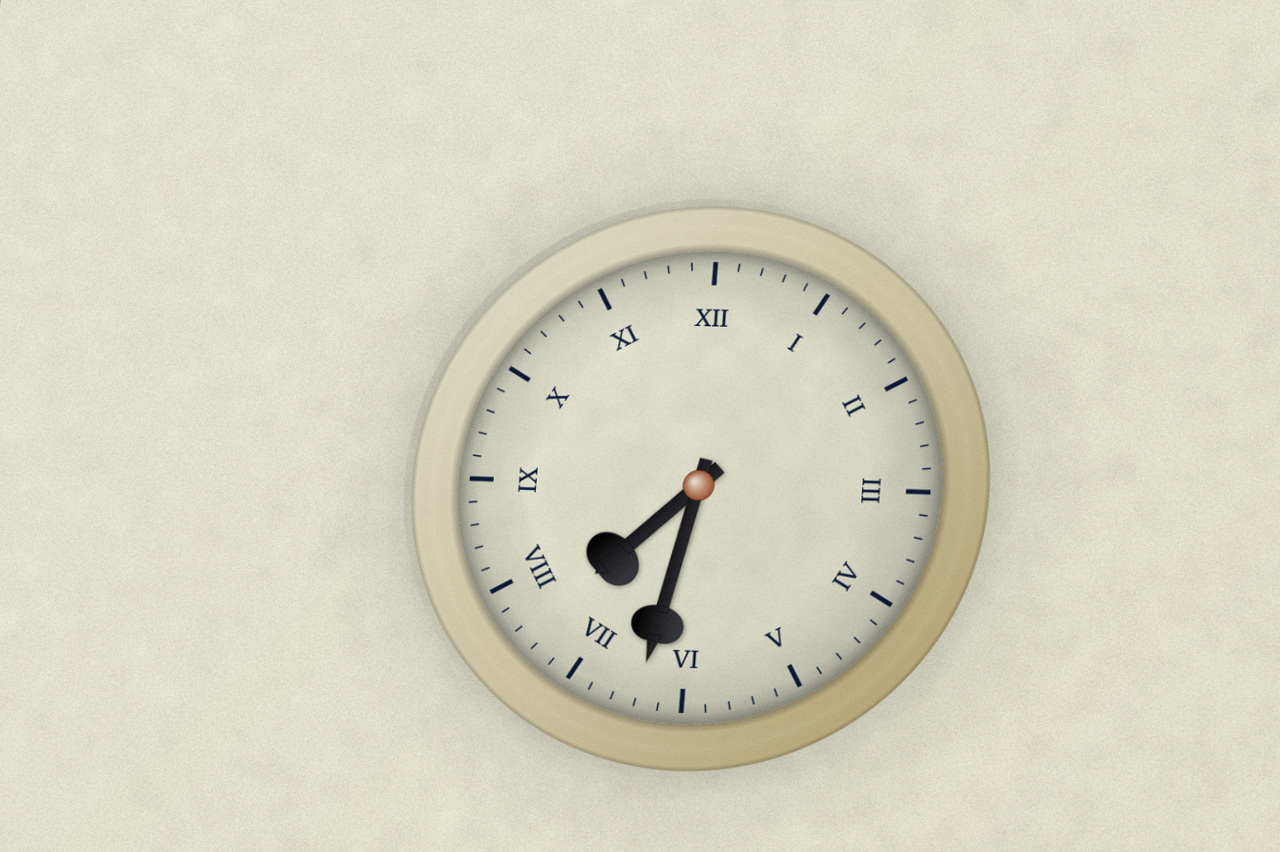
7:32
